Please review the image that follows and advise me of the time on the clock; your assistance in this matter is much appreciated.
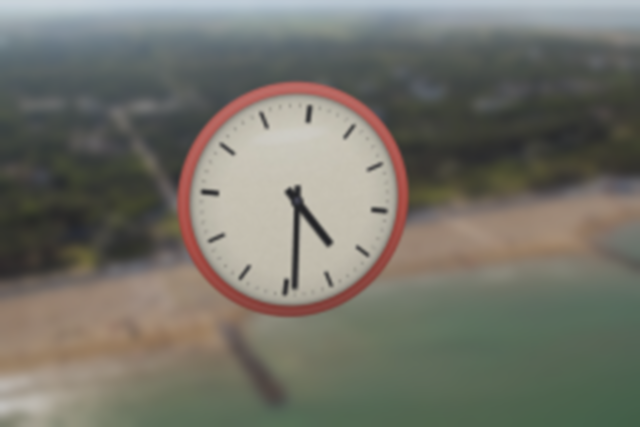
4:29
